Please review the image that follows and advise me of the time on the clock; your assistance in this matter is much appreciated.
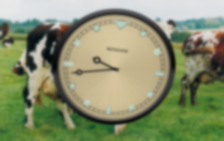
9:43
